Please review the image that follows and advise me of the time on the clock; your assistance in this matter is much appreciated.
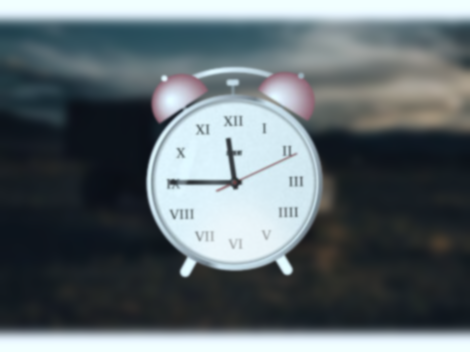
11:45:11
